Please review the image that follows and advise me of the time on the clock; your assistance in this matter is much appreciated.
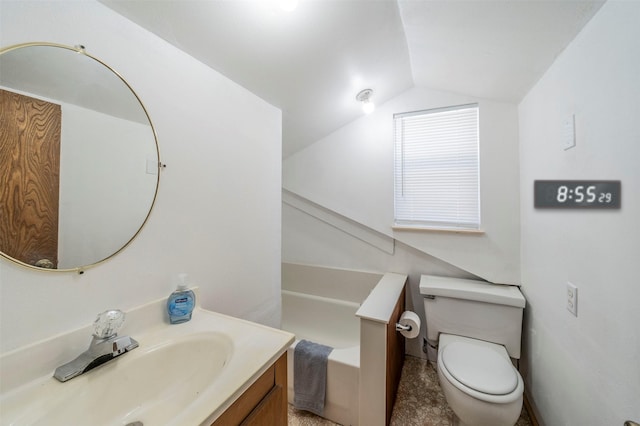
8:55
